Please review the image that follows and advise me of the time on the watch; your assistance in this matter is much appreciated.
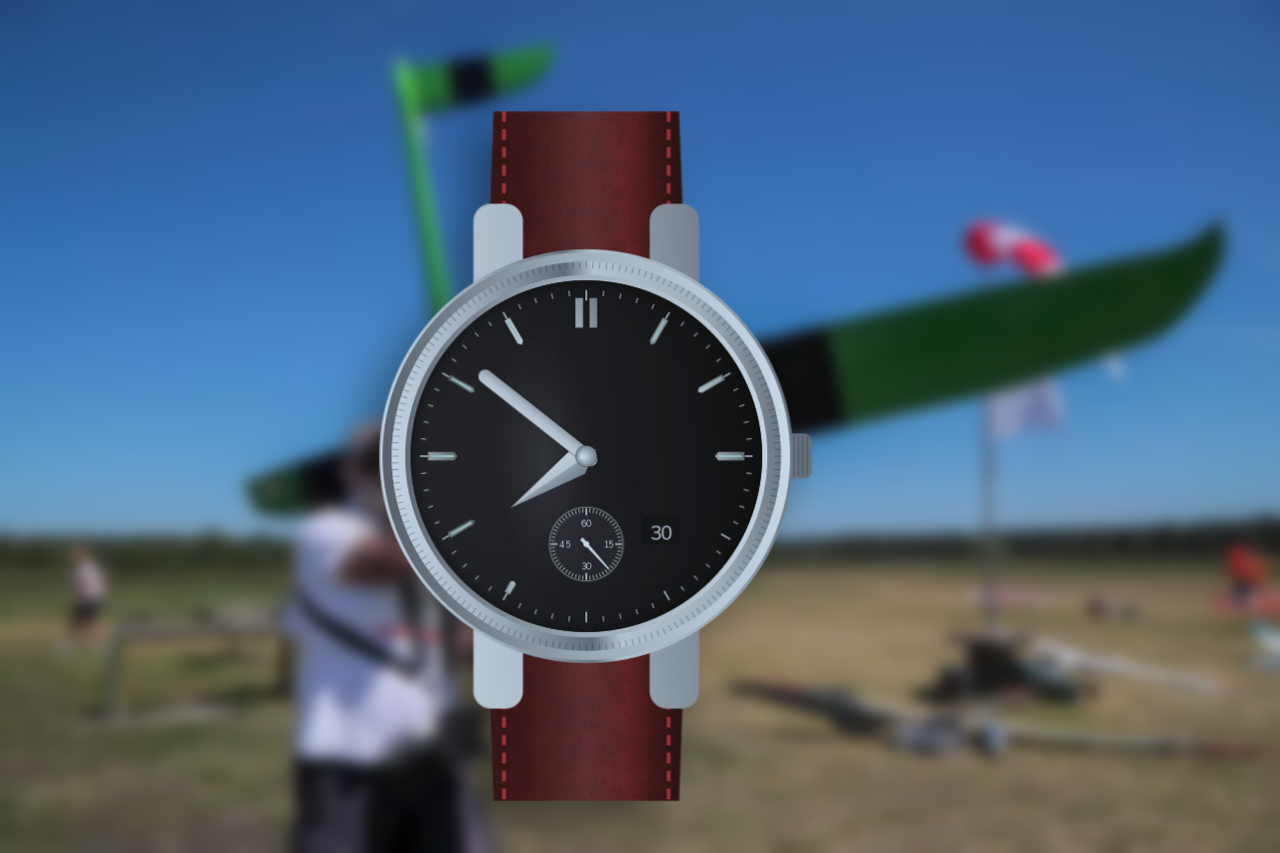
7:51:23
